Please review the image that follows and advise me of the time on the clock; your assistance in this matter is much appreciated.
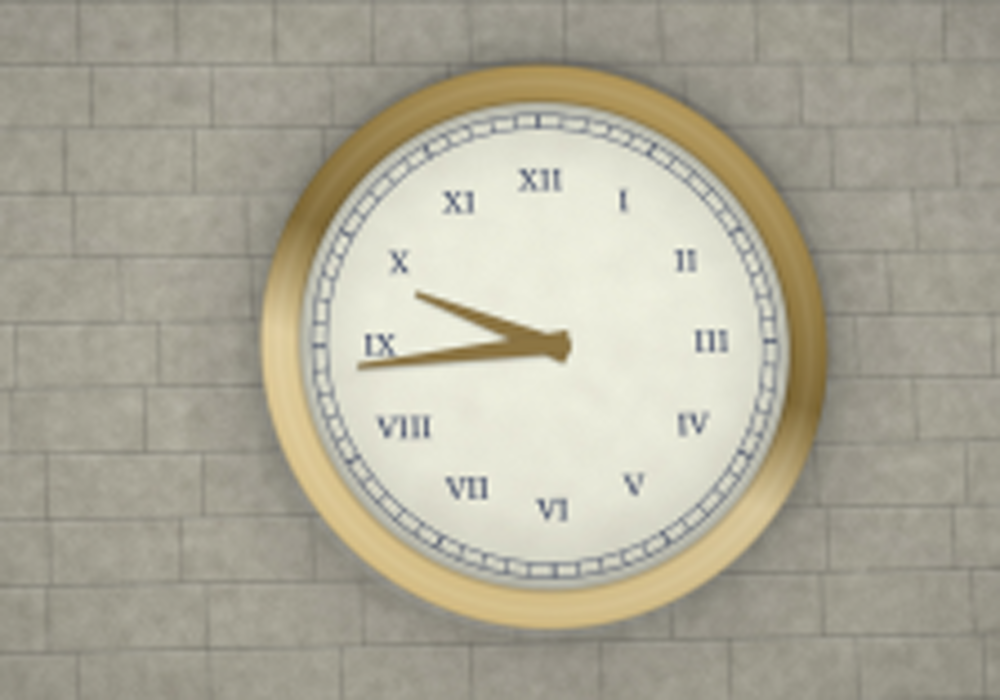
9:44
